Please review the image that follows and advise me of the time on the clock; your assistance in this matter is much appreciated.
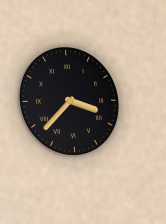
3:38
